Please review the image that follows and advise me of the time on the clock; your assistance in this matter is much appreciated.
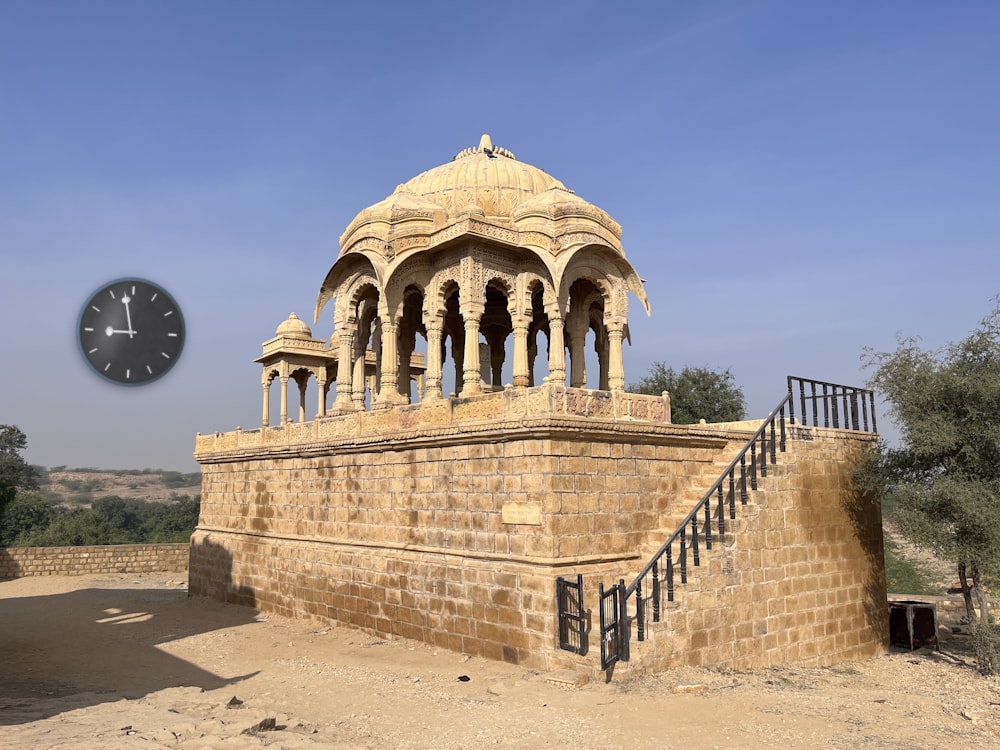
8:58
